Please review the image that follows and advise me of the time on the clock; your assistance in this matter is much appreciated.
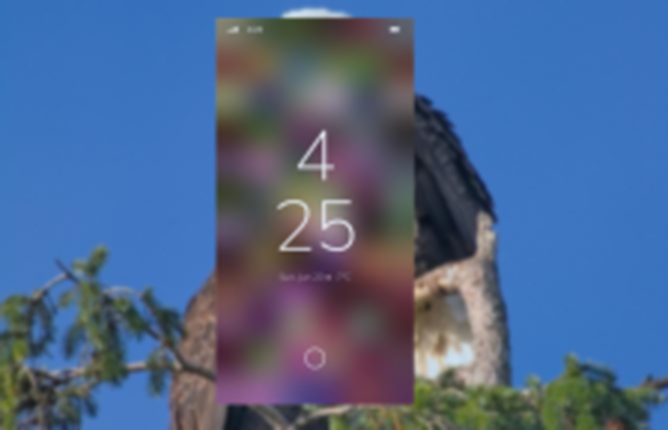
4:25
